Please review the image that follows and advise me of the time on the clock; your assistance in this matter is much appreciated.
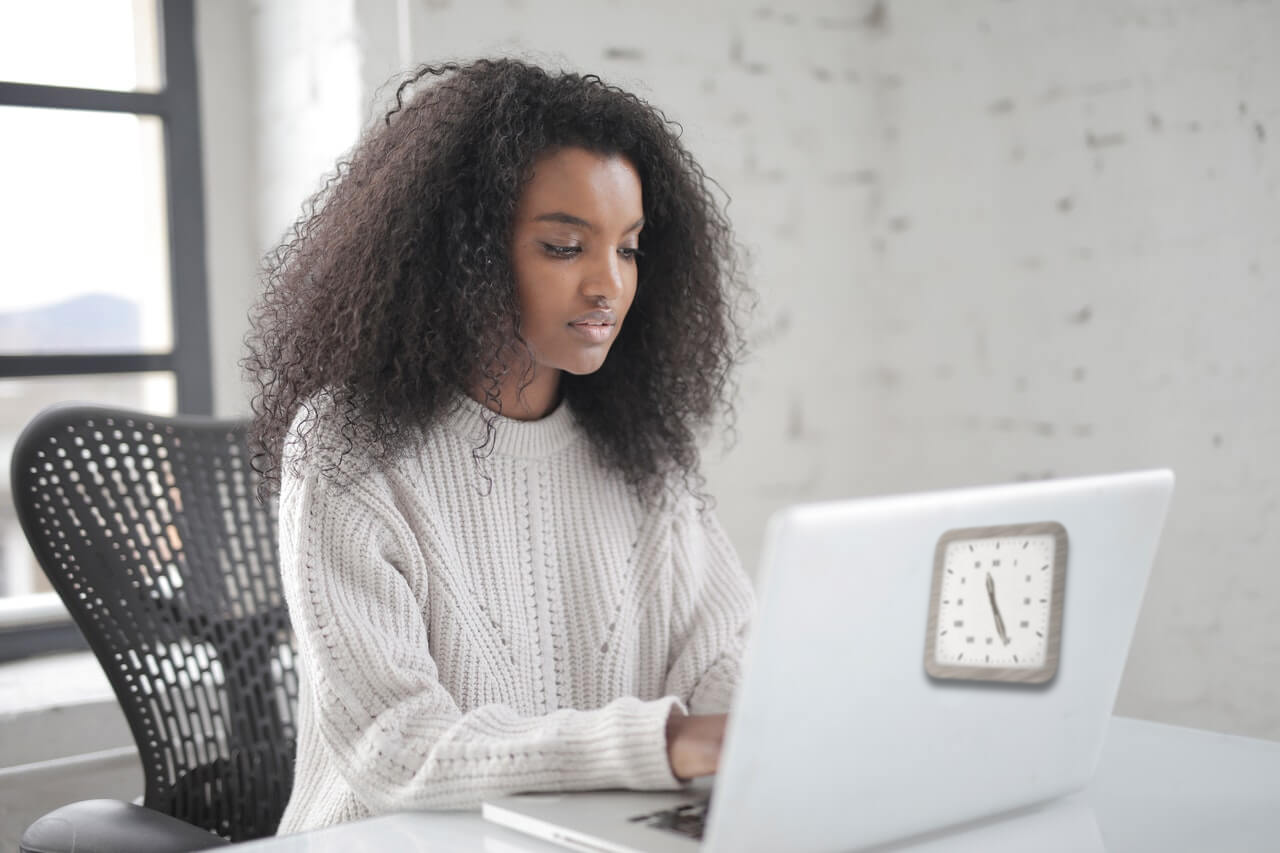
11:26
